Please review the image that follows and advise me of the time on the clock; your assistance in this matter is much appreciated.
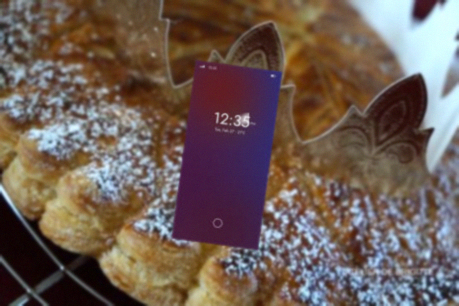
12:35
